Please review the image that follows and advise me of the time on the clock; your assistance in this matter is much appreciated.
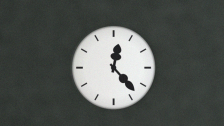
12:23
